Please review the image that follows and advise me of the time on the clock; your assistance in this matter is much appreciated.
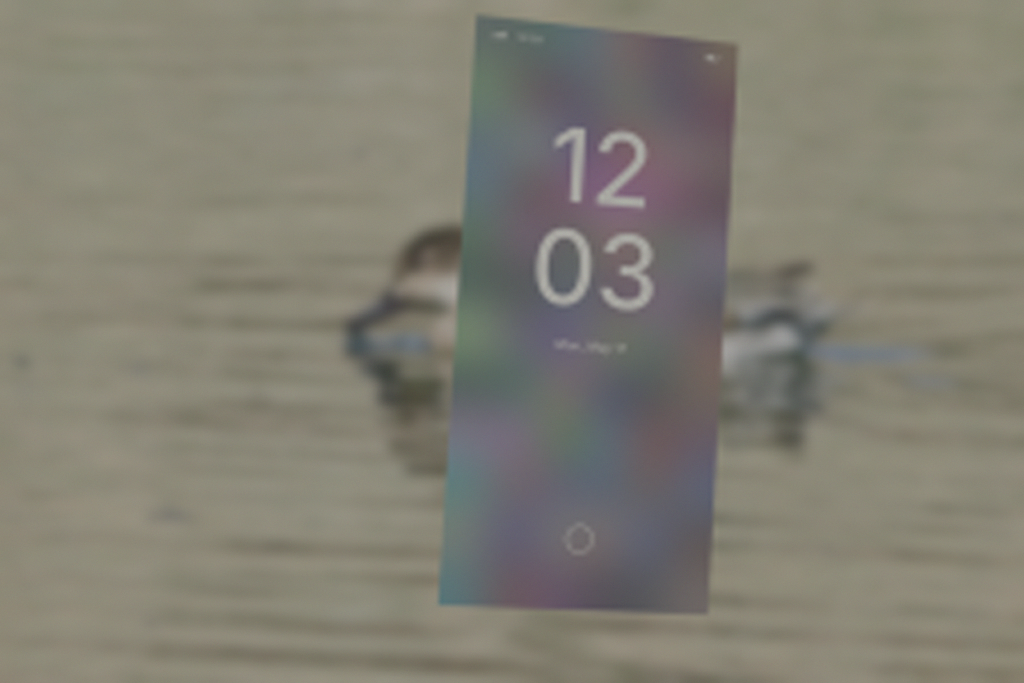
12:03
